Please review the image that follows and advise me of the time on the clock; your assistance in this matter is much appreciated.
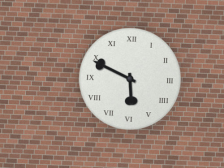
5:49
